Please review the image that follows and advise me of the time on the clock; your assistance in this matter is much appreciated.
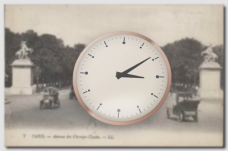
3:09
